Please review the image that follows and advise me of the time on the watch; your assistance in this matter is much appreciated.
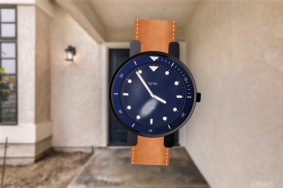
3:54
